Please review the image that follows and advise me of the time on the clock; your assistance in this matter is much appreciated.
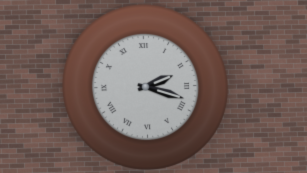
2:18
